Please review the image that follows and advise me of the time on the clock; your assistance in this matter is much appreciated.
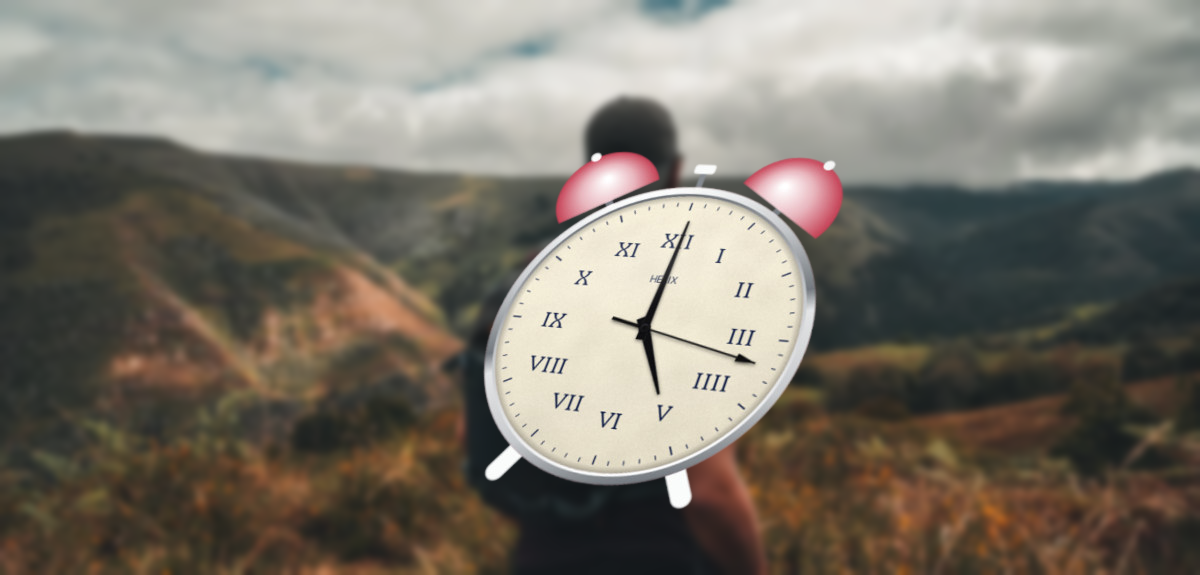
5:00:17
